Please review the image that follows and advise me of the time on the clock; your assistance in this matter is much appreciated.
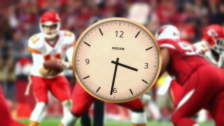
3:31
